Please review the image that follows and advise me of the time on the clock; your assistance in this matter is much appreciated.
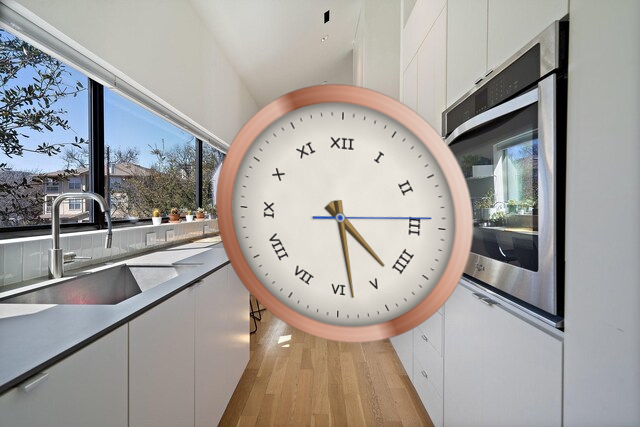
4:28:14
